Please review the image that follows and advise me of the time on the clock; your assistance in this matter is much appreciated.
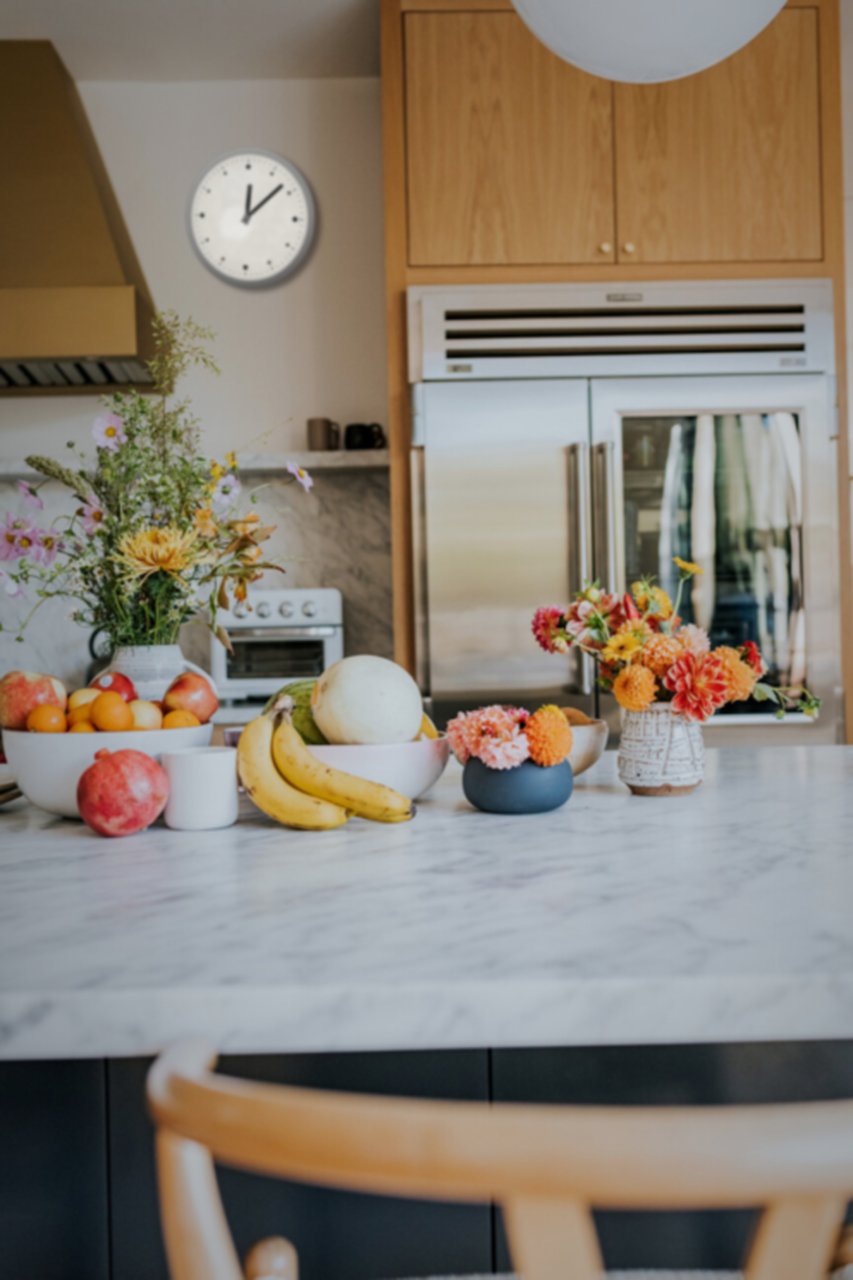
12:08
